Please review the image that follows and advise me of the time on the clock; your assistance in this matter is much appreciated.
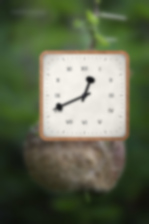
12:41
